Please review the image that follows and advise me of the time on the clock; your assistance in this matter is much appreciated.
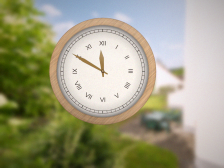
11:50
